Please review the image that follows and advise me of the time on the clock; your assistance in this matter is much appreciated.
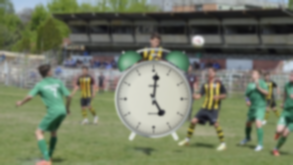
5:01
